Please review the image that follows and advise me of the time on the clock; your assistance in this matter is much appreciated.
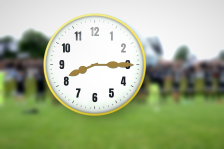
8:15
